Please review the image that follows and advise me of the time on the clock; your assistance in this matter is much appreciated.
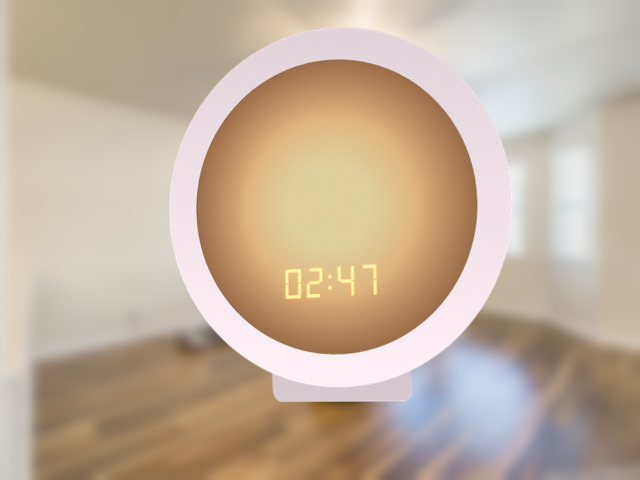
2:47
